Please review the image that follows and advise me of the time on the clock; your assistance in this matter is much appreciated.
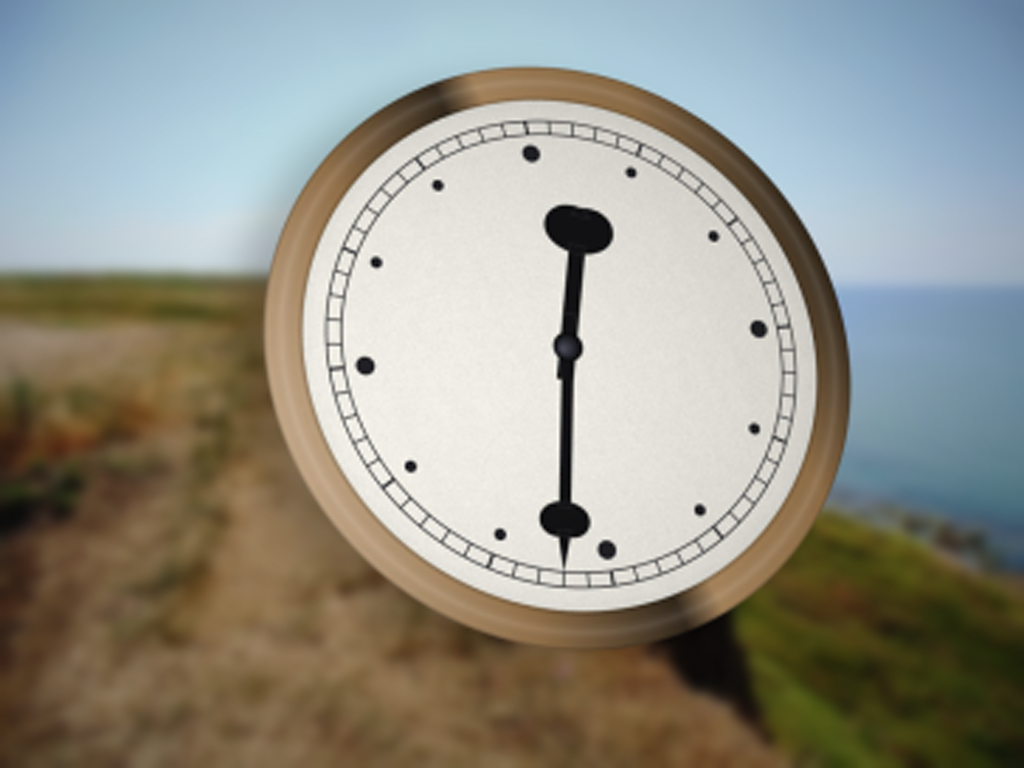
12:32
